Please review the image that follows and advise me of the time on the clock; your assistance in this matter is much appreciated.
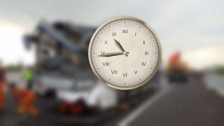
10:44
